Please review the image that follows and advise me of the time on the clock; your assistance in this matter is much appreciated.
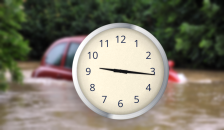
9:16
